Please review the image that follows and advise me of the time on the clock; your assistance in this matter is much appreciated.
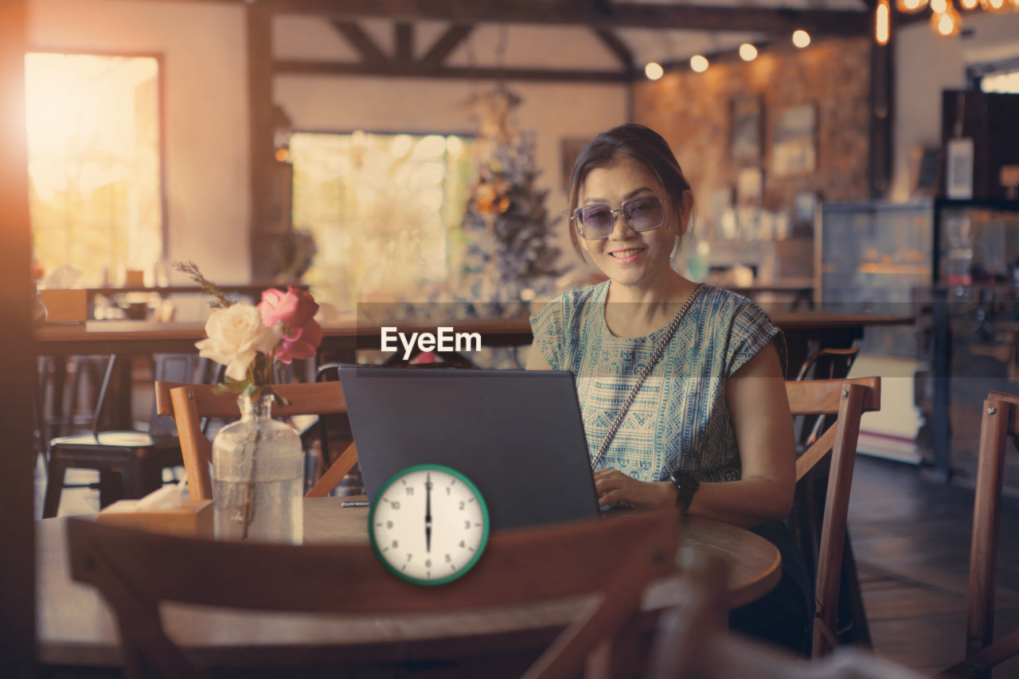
6:00
